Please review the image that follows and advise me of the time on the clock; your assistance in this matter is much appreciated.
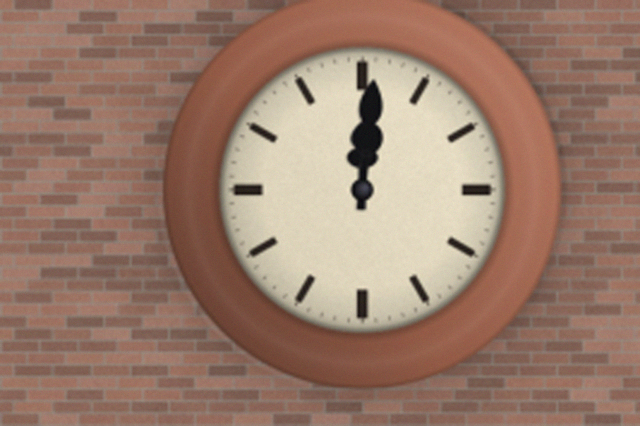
12:01
